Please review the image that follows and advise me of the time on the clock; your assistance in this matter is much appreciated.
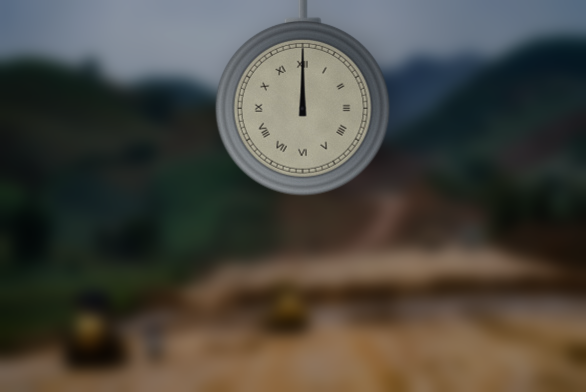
12:00
